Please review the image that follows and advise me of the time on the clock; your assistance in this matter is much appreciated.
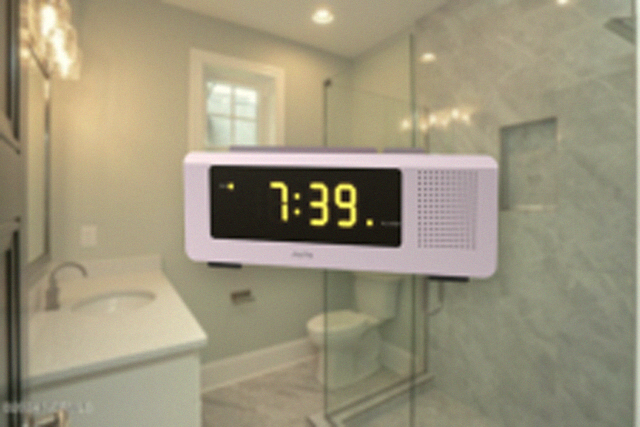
7:39
